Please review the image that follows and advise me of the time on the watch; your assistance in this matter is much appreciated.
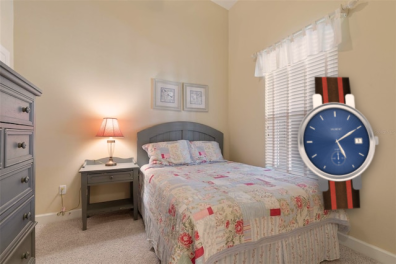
5:10
